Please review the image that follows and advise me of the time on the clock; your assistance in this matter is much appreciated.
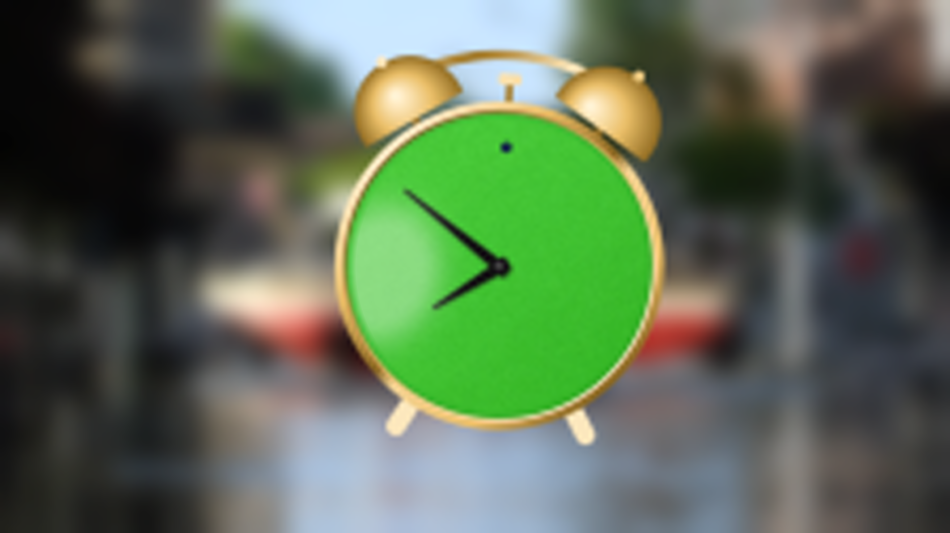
7:51
